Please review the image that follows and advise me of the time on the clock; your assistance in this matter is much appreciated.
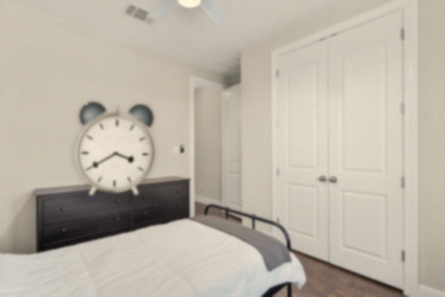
3:40
